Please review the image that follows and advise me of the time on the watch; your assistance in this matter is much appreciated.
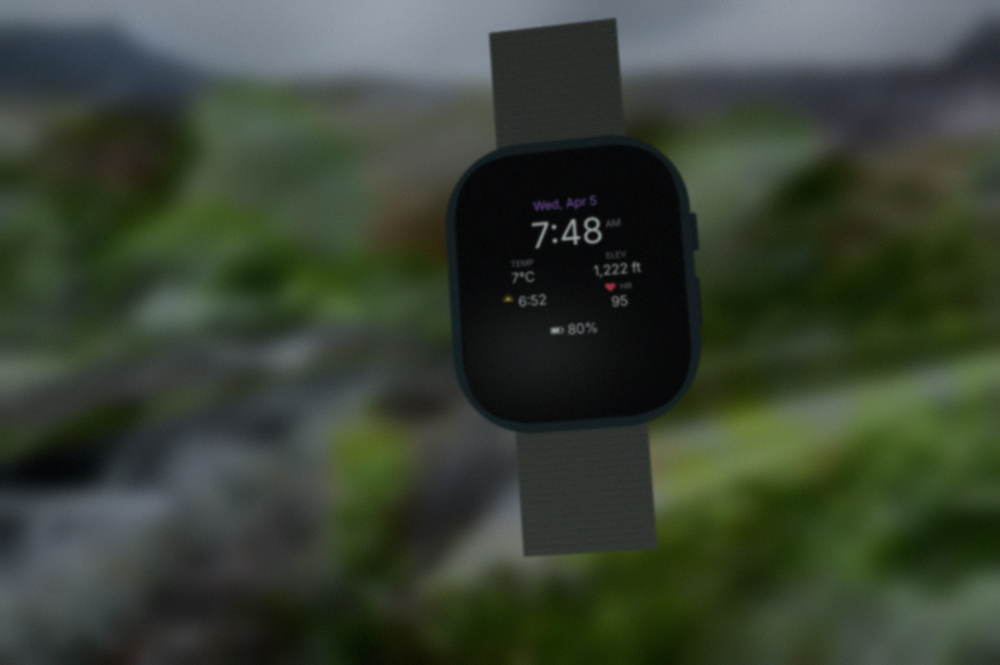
7:48
